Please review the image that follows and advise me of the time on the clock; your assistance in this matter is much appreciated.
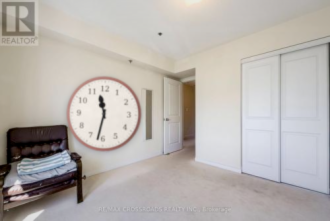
11:32
